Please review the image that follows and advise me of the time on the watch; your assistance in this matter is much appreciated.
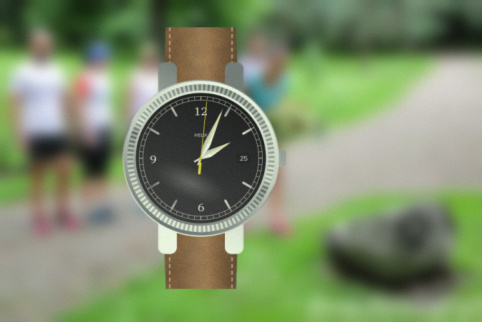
2:04:01
